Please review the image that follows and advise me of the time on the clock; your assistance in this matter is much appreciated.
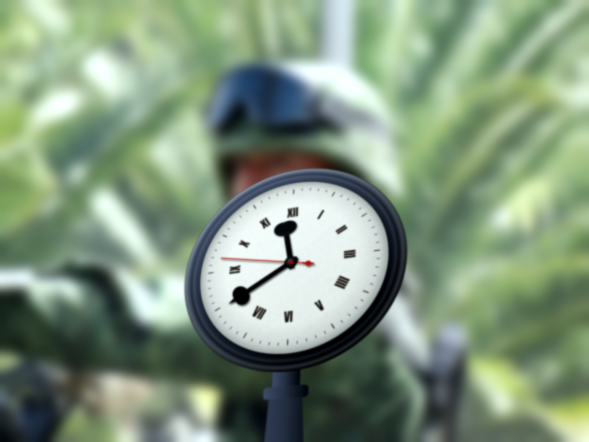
11:39:47
